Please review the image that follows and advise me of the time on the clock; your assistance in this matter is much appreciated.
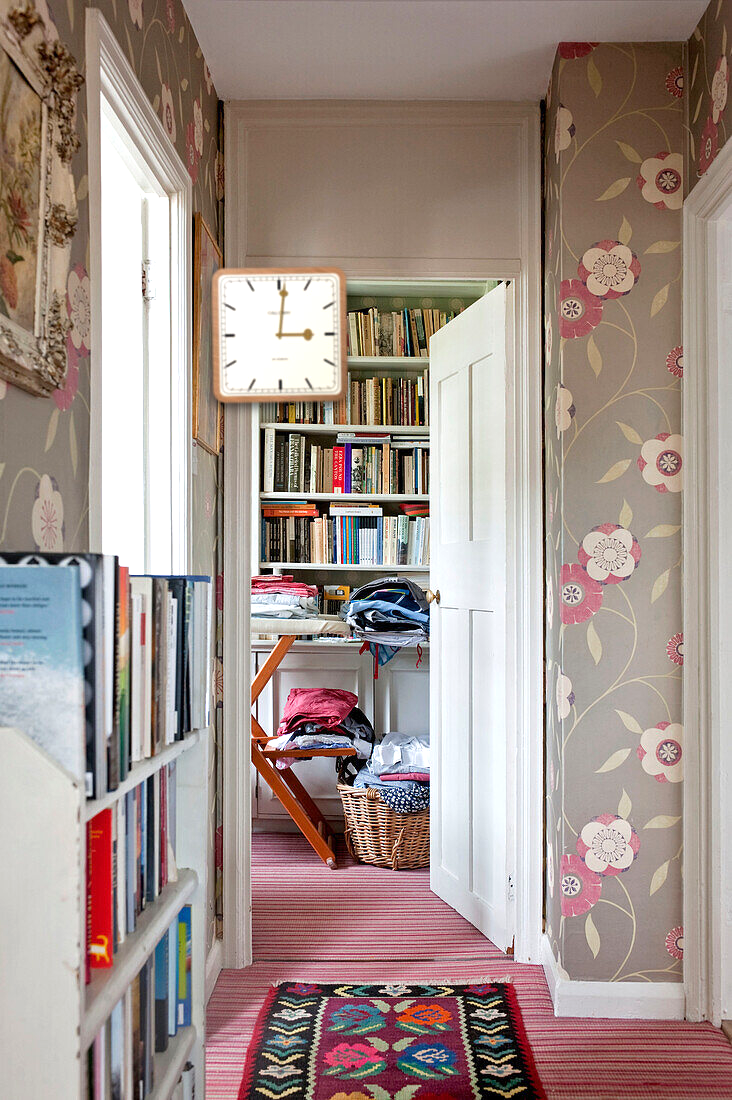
3:01
